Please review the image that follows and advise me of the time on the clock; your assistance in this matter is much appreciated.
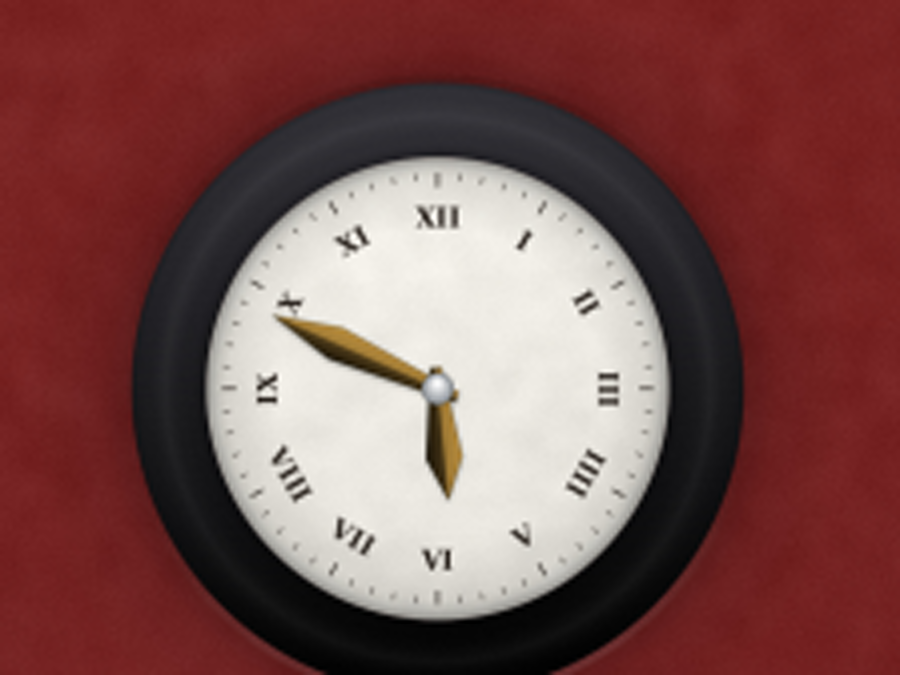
5:49
